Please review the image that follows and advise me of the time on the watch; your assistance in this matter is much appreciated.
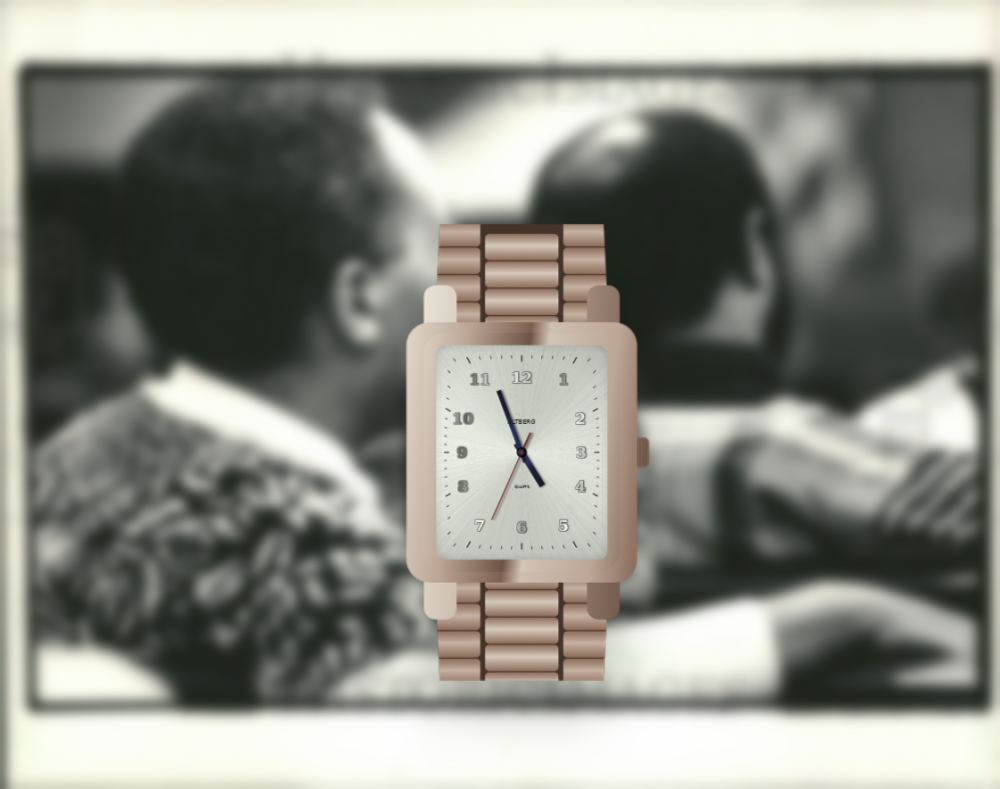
4:56:34
